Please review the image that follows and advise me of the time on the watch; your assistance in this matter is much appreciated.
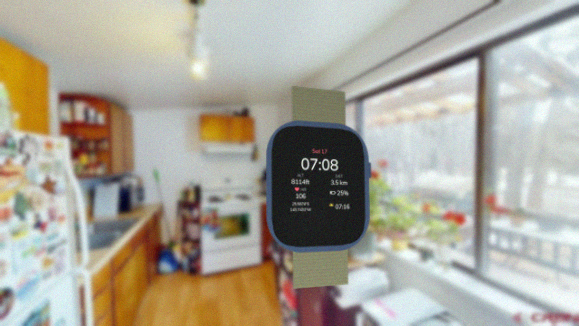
7:08
